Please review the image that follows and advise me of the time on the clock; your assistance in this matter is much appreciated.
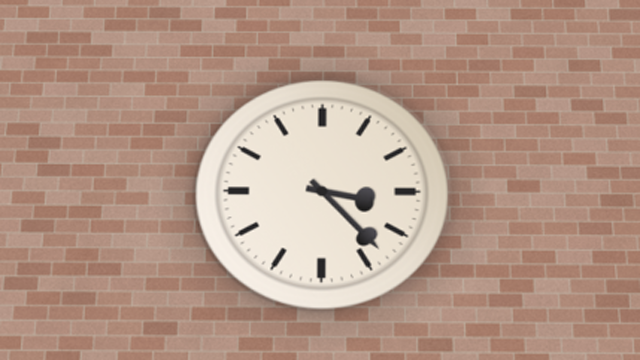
3:23
